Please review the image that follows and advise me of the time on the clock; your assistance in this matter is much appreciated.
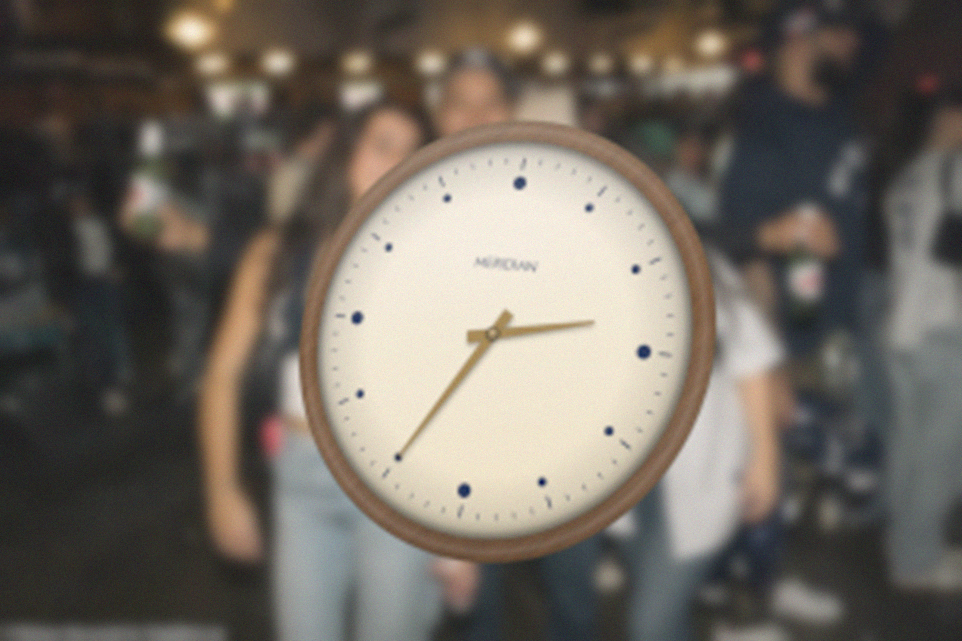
2:35
